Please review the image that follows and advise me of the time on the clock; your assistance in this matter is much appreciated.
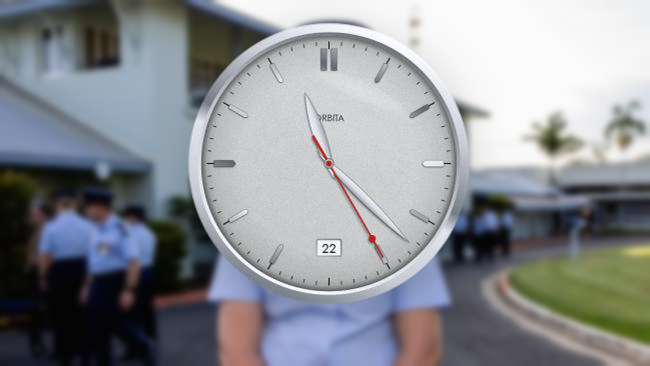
11:22:25
